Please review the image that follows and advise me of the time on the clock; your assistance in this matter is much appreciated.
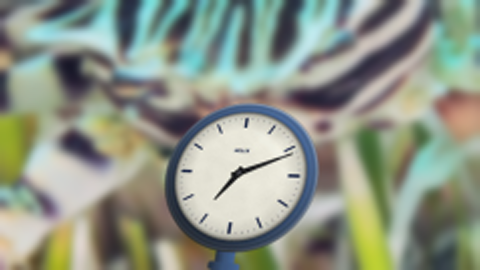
7:11
